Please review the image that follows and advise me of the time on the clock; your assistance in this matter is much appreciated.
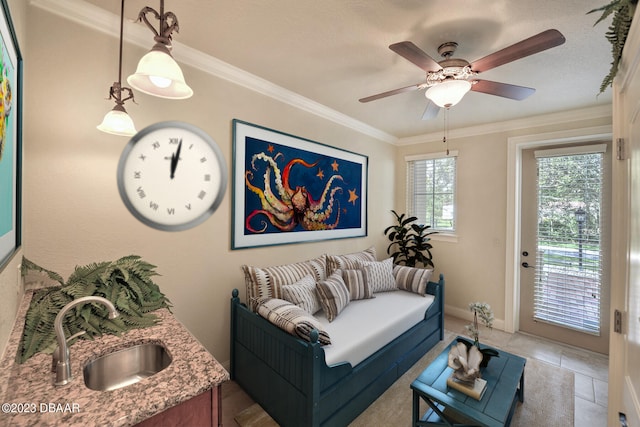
12:02
